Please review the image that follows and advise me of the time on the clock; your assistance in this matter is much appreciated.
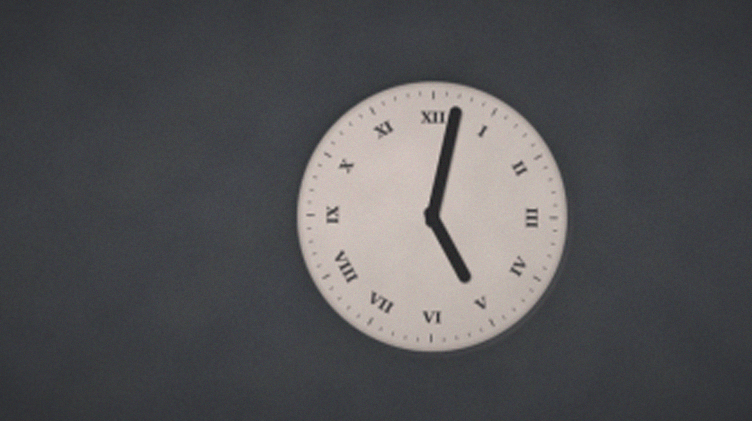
5:02
